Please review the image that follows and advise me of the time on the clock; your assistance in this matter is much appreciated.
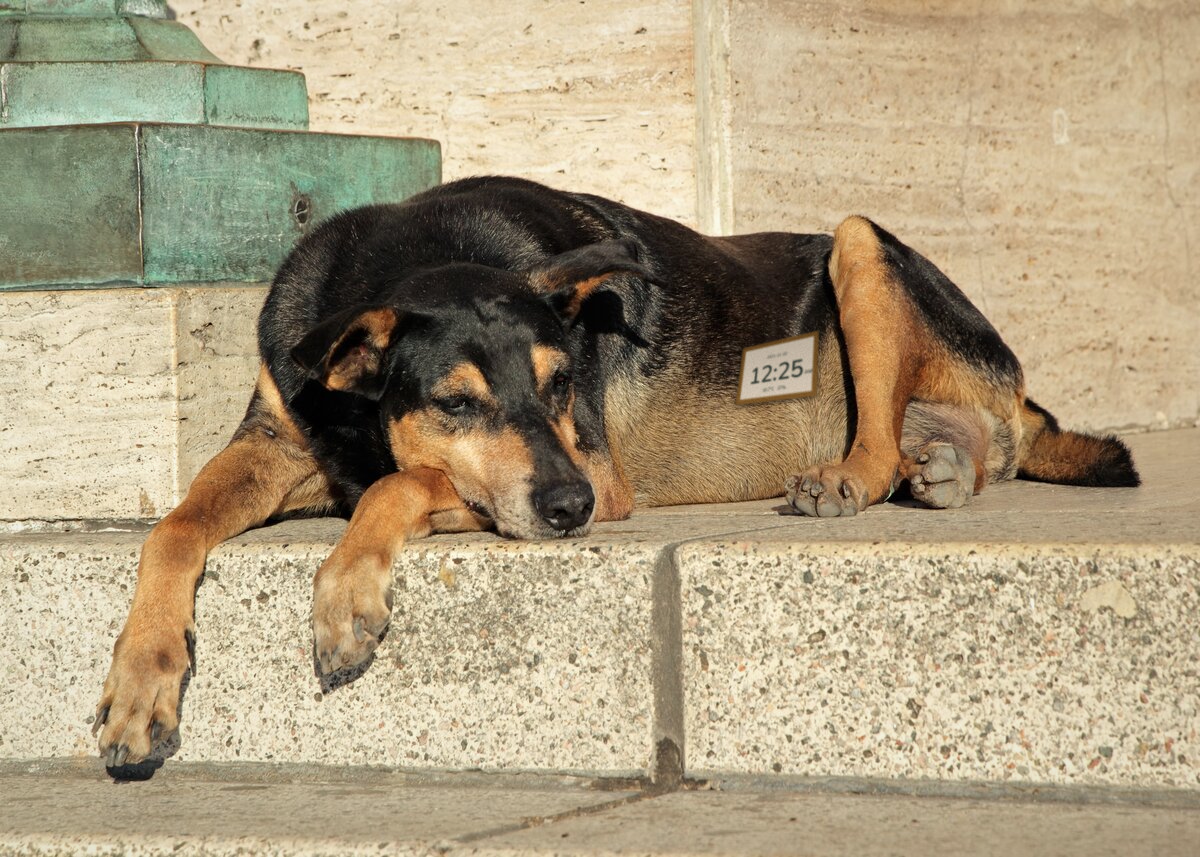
12:25
